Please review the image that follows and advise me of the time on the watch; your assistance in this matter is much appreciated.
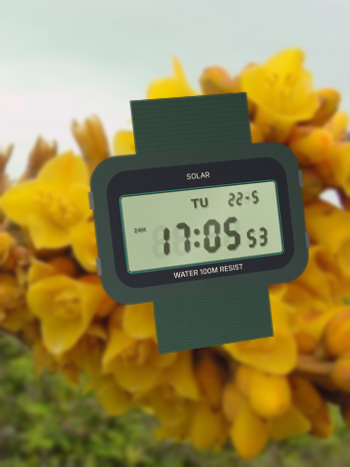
17:05:53
